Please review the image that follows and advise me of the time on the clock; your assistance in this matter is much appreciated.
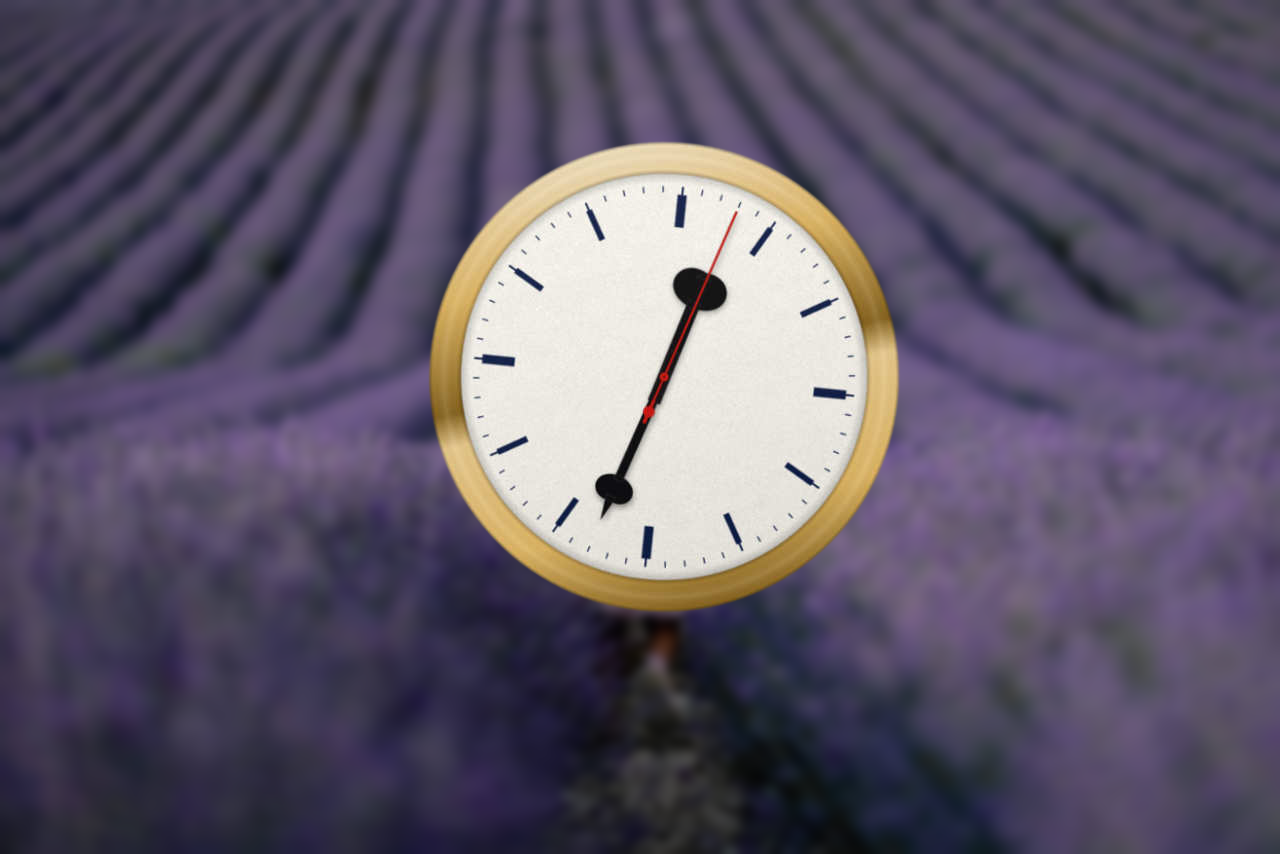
12:33:03
